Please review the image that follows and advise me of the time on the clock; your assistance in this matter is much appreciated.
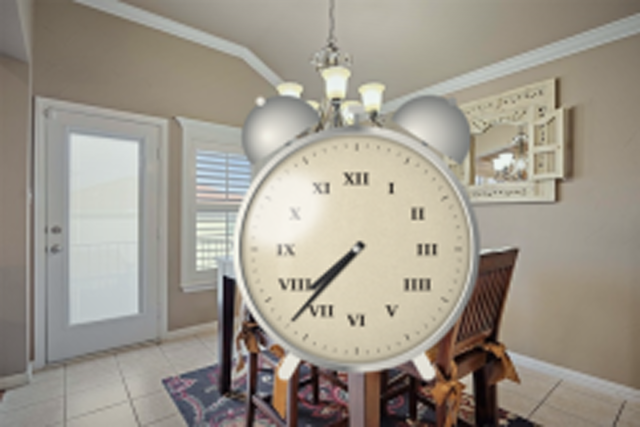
7:37
